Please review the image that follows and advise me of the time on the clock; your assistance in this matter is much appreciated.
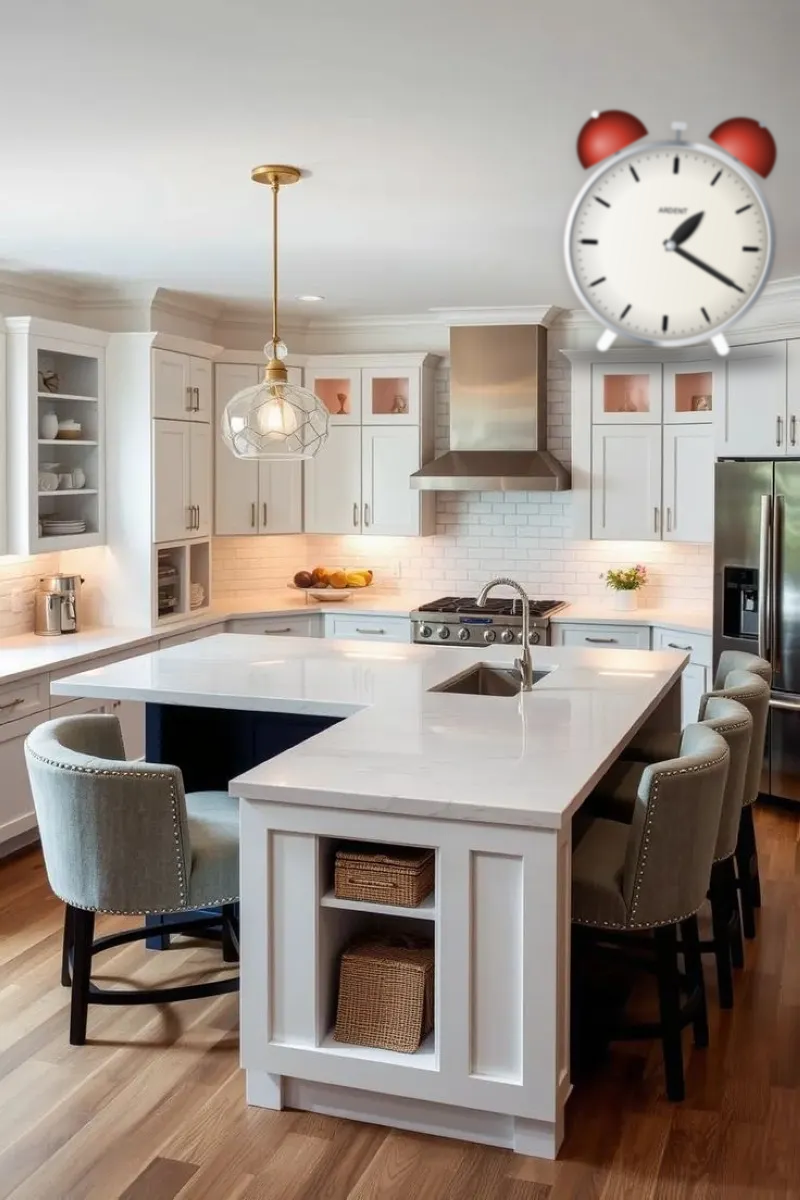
1:20
